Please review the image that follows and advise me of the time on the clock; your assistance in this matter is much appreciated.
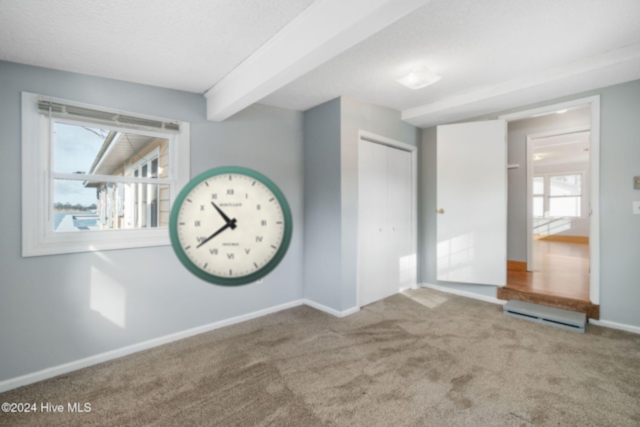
10:39
